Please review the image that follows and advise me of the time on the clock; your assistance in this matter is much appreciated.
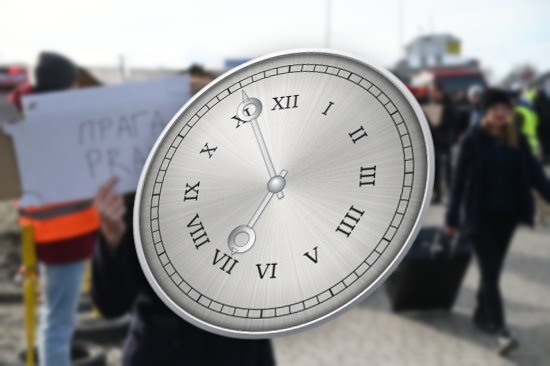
6:56
